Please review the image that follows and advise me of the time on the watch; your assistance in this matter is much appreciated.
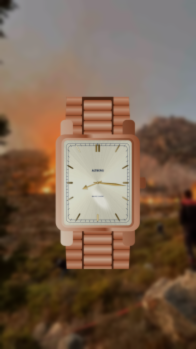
8:16
